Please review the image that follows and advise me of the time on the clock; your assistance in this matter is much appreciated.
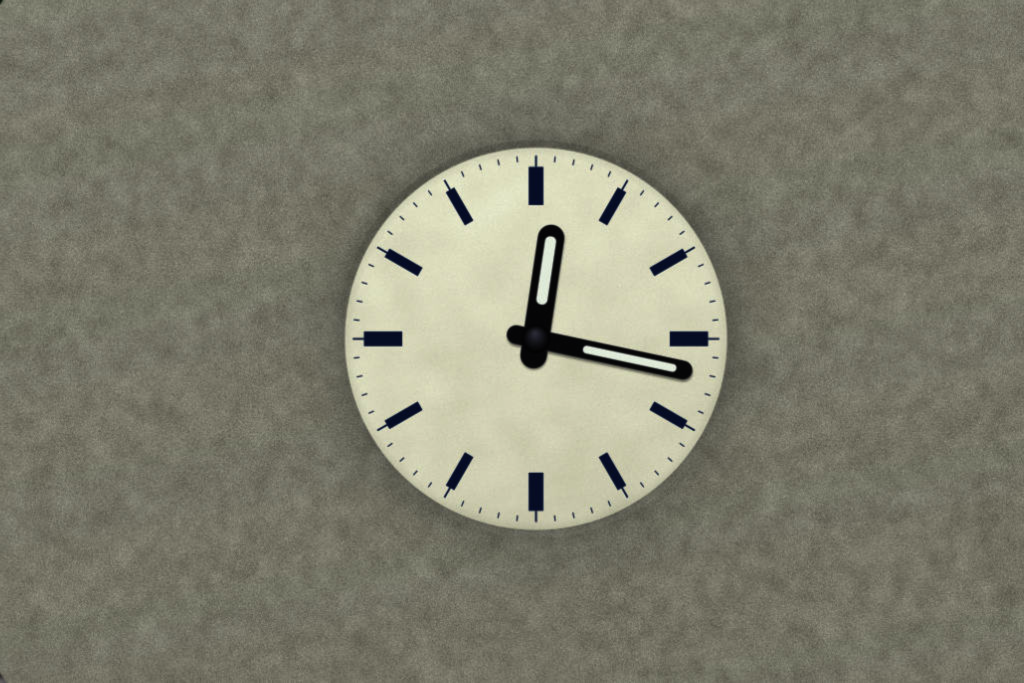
12:17
